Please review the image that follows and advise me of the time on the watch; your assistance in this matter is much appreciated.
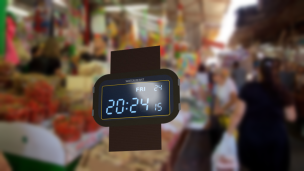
20:24:15
